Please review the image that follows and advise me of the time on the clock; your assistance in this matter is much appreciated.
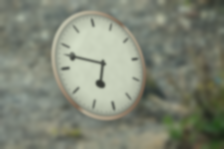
6:48
